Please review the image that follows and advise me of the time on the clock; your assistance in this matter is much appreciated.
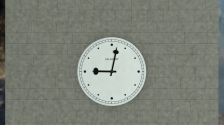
9:02
